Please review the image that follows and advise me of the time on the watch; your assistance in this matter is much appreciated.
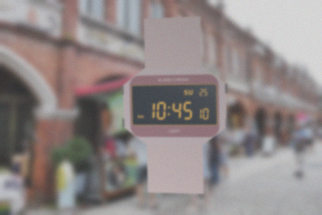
10:45:10
